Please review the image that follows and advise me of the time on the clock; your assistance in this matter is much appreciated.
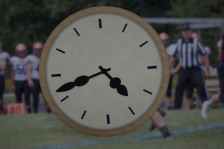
4:42
